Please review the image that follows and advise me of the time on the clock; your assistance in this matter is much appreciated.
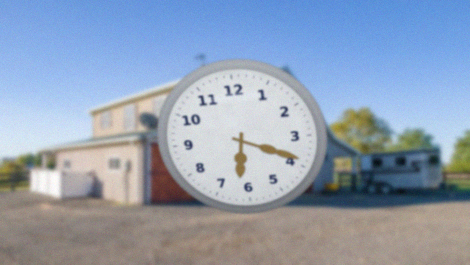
6:19
